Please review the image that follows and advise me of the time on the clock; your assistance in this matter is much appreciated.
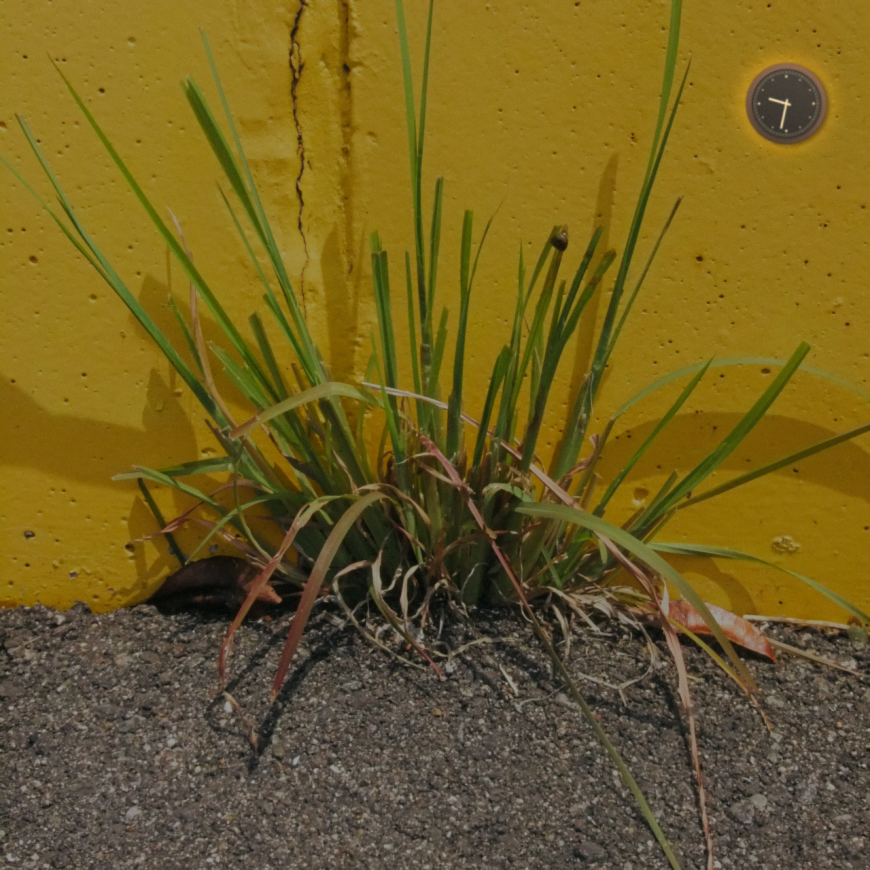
9:32
